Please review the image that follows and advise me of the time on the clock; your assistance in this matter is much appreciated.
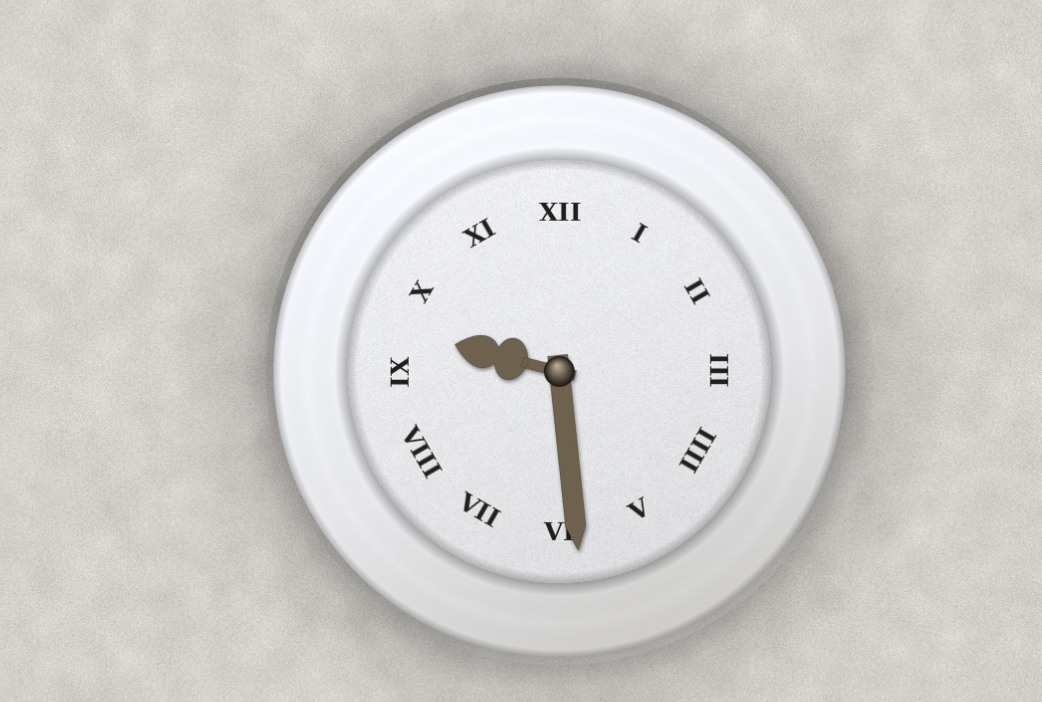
9:29
